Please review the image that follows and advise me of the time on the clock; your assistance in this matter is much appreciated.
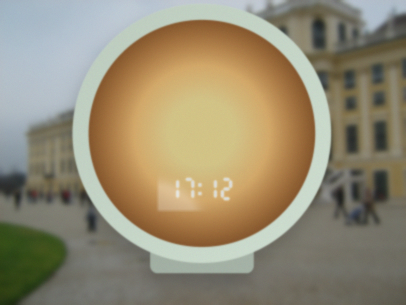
17:12
